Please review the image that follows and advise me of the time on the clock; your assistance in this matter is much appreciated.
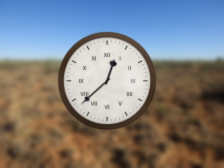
12:38
